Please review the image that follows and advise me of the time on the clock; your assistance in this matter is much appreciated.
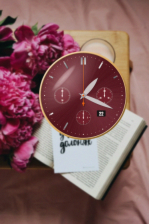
1:19
